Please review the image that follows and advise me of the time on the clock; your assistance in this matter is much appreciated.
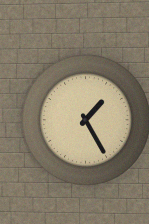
1:25
